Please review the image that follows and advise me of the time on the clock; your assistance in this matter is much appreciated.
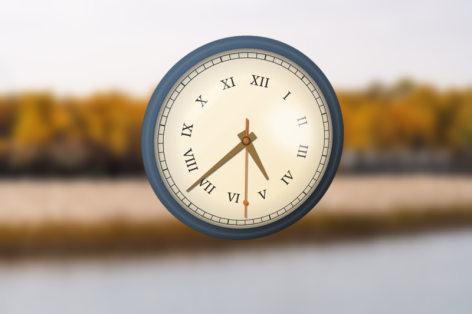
4:36:28
